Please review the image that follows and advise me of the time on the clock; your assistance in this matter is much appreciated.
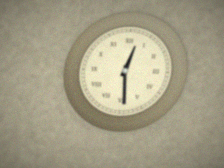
12:29
